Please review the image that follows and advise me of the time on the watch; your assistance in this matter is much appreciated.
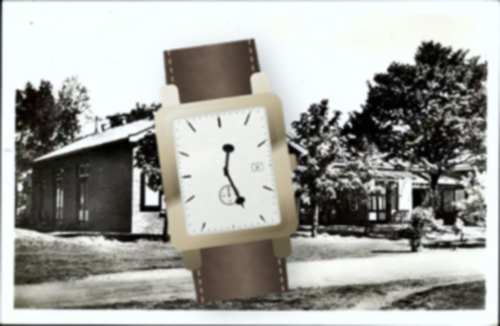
12:27
